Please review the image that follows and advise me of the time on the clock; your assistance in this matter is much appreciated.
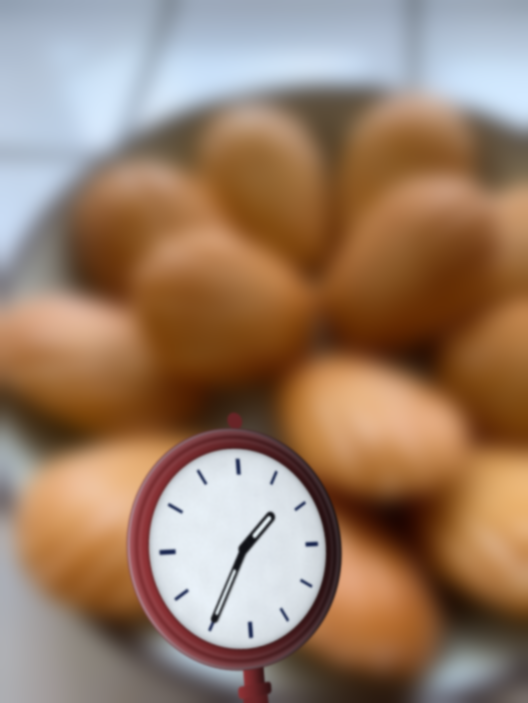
1:35
